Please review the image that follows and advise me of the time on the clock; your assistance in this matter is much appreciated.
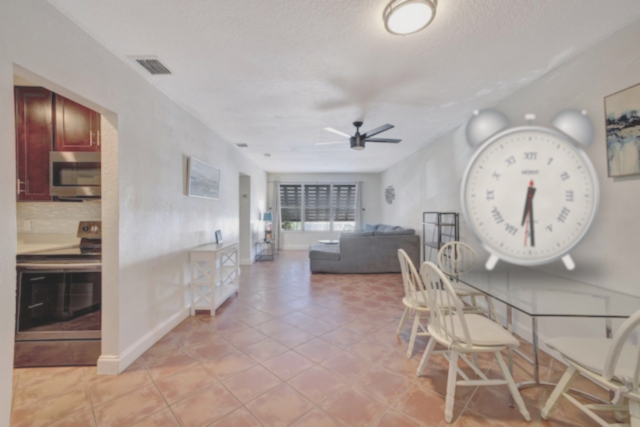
6:29:31
